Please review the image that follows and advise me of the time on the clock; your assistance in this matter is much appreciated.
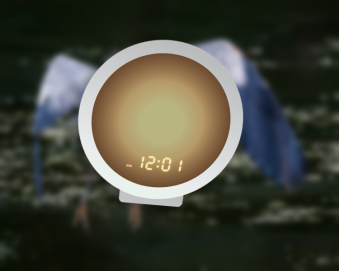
12:01
